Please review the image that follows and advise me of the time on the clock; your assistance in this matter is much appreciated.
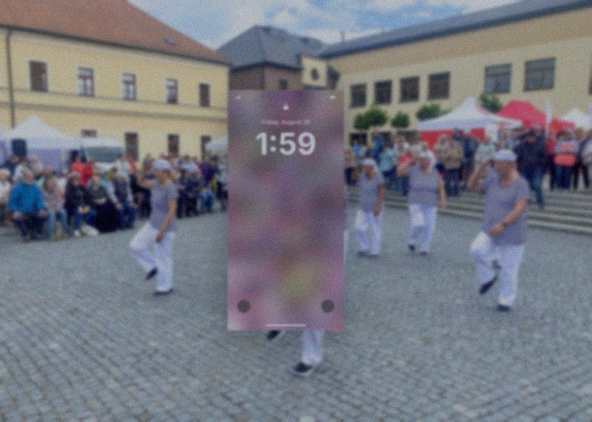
1:59
